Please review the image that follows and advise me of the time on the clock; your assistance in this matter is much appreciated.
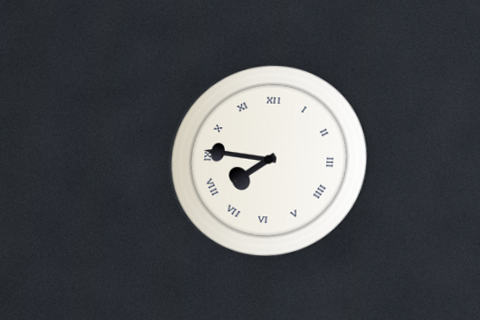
7:46
